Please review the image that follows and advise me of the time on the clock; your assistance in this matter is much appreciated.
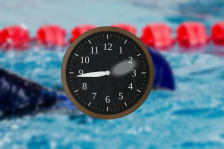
8:44
